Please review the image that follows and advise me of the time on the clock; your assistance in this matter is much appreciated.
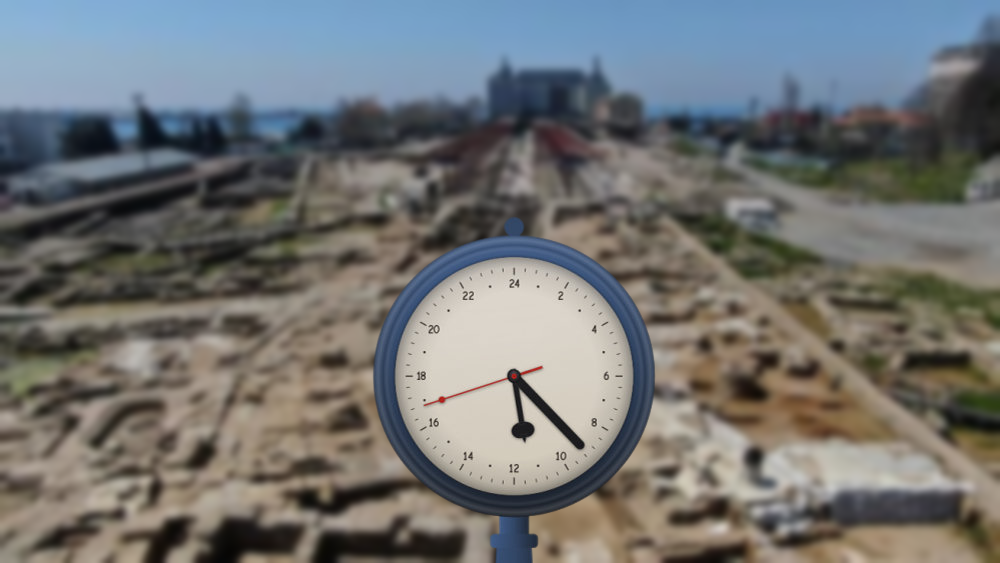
11:22:42
